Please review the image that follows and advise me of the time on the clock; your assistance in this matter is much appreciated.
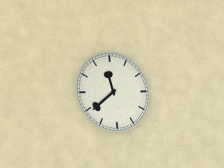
11:39
